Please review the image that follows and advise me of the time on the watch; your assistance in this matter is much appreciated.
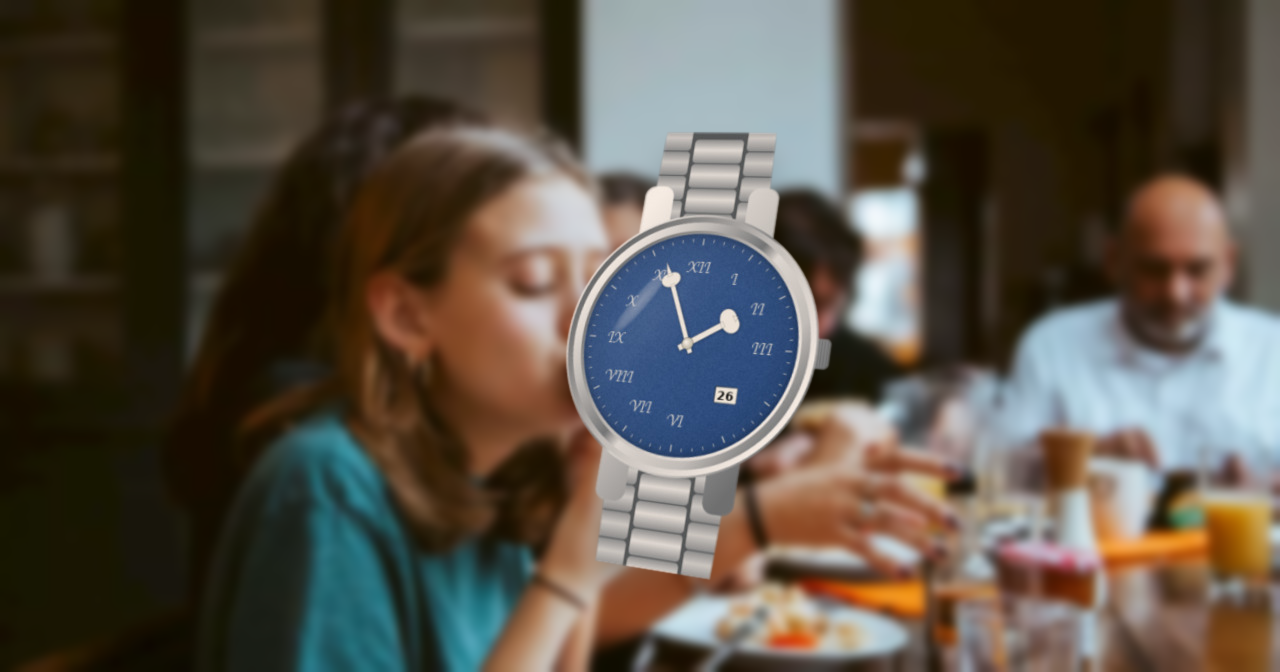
1:56
